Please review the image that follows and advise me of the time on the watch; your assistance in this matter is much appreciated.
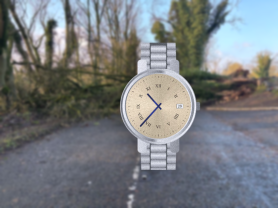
10:37
